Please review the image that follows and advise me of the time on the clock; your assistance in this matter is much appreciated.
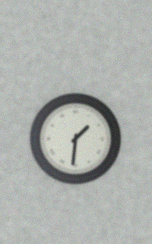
1:31
